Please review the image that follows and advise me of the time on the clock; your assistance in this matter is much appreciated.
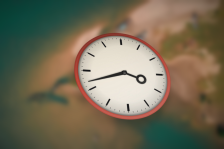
3:42
